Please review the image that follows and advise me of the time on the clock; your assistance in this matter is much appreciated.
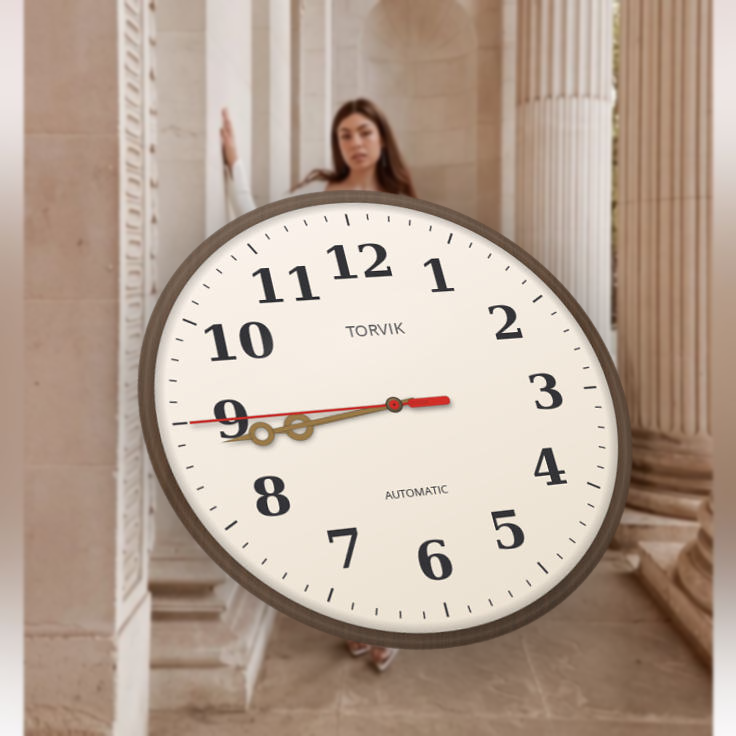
8:43:45
